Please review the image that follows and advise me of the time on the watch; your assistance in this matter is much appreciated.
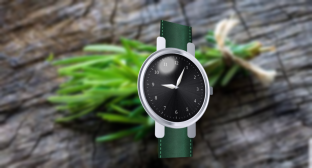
9:04
